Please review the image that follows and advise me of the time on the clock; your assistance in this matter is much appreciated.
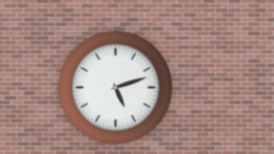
5:12
